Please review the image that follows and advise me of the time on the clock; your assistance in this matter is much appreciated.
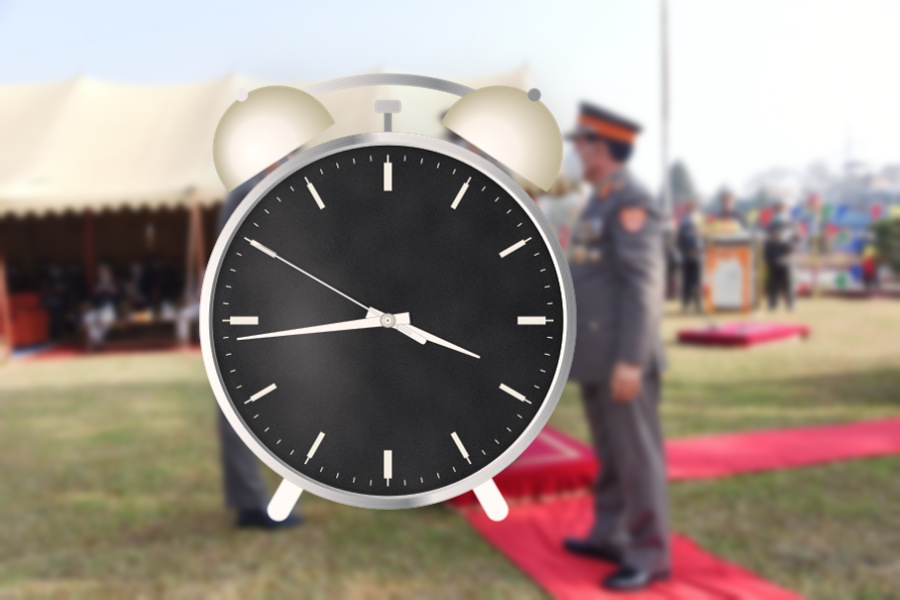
3:43:50
